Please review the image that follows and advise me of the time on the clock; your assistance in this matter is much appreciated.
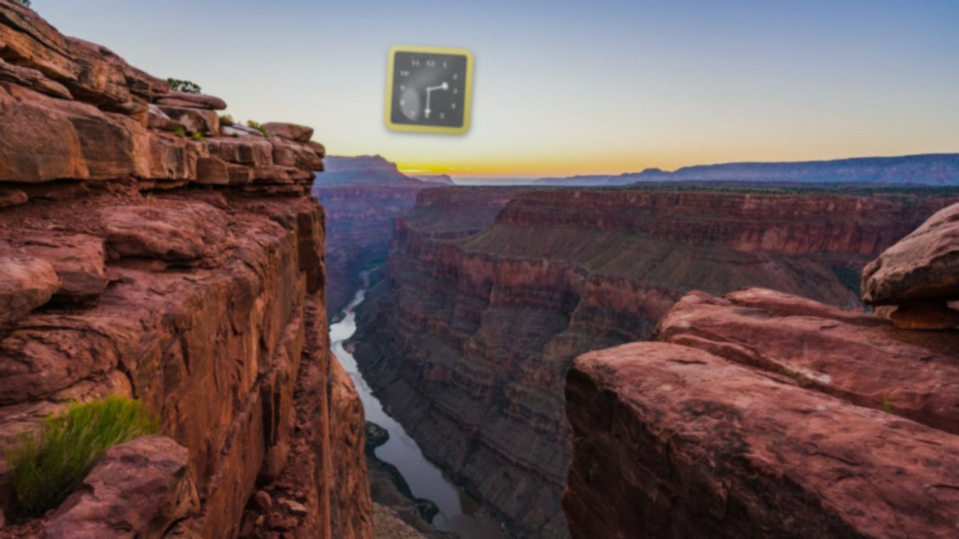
2:30
